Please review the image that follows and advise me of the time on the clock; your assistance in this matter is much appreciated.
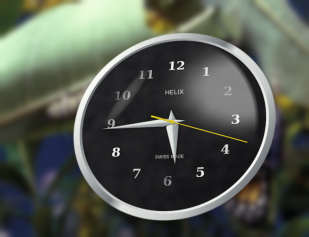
5:44:18
